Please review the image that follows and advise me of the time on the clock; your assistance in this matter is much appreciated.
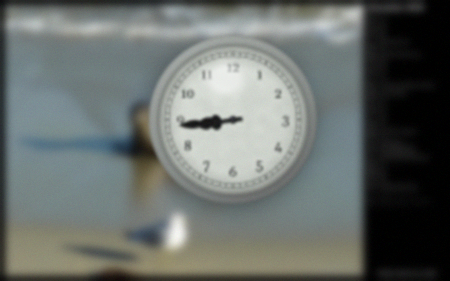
8:44
